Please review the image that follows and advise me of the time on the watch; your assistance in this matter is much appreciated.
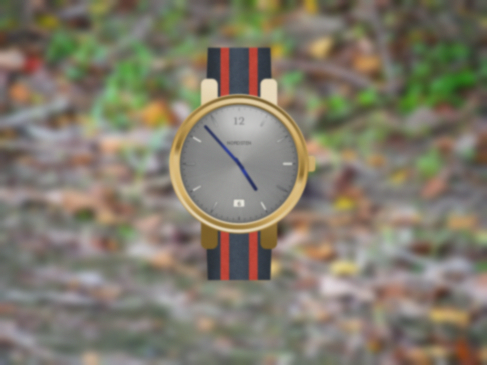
4:53
